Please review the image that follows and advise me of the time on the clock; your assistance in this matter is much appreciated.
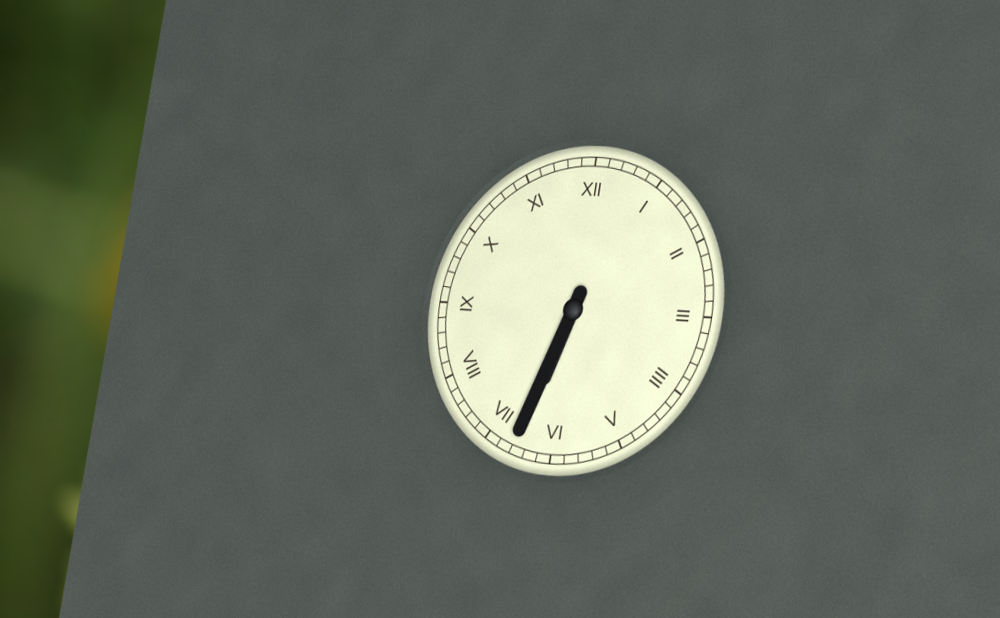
6:33
